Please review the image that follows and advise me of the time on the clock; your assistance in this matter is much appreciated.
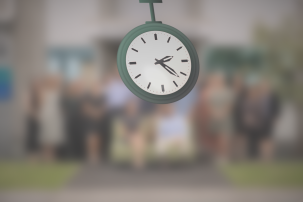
2:22
